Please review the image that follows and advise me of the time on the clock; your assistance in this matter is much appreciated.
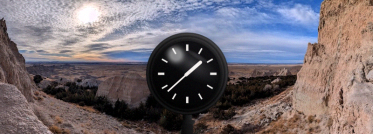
1:38
